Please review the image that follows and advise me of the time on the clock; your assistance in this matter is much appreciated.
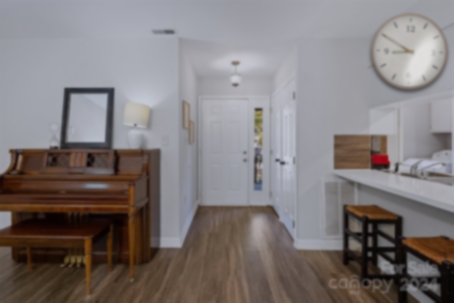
8:50
